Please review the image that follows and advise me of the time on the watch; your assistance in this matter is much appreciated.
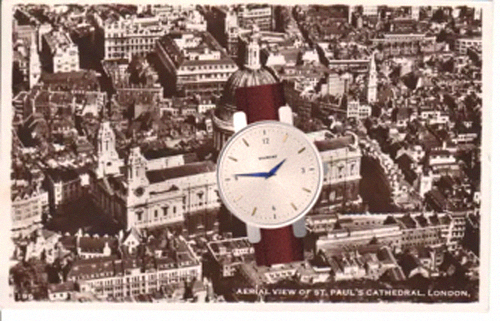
1:46
